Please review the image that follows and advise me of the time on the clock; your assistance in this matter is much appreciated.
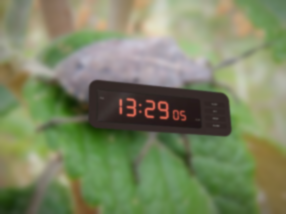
13:29
